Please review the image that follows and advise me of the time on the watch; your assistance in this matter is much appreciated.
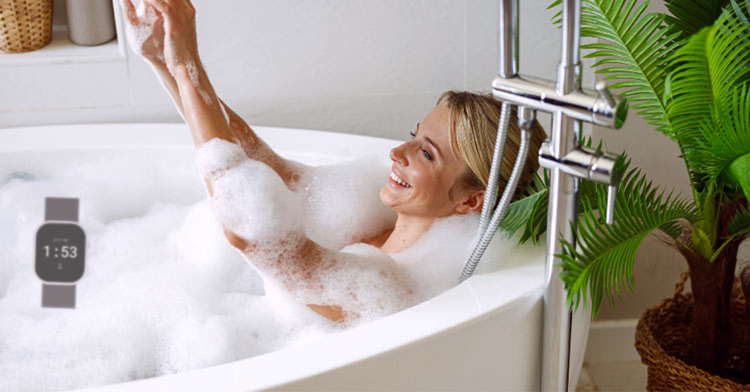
1:53
